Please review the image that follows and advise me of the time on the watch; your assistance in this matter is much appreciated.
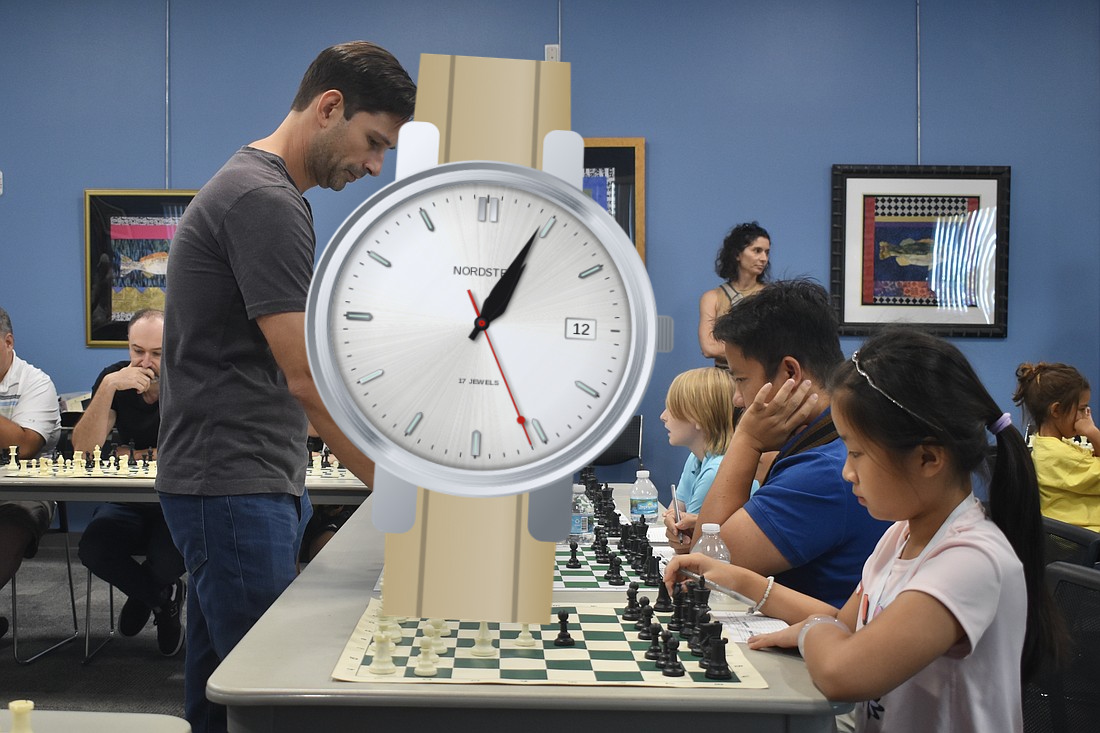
1:04:26
